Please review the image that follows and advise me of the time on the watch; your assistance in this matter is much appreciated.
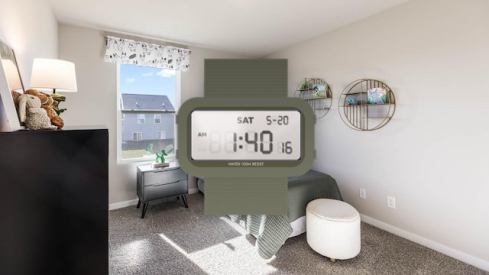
1:40:16
